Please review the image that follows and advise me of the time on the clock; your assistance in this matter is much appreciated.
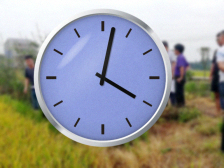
4:02
